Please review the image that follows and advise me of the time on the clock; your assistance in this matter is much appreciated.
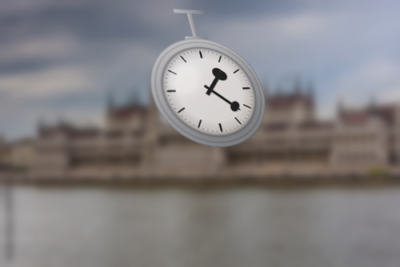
1:22
